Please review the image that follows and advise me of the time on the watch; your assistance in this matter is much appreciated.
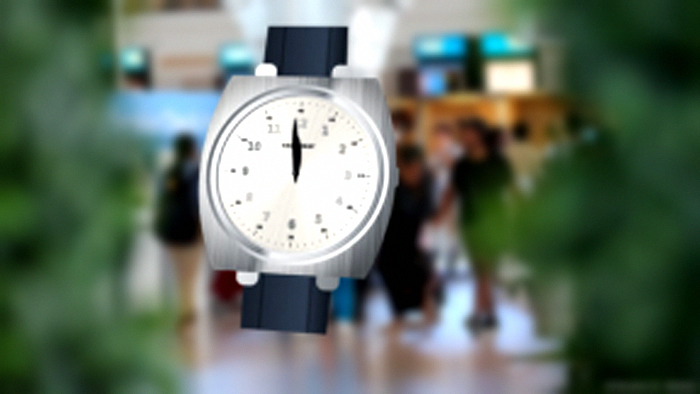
11:59
